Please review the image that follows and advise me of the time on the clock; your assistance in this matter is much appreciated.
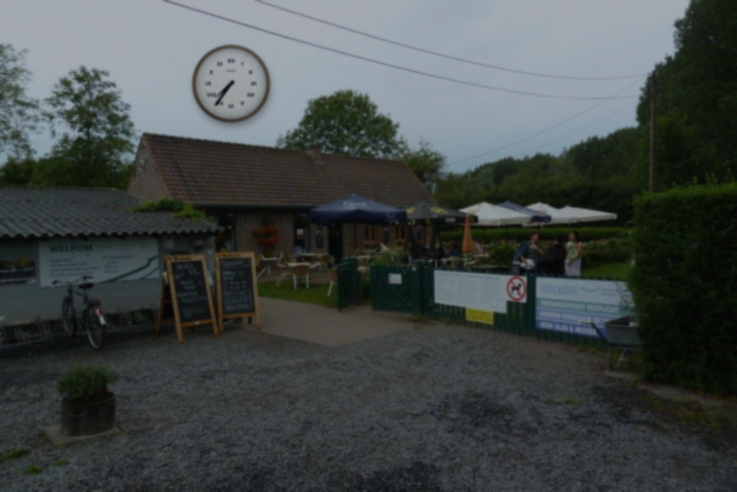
7:36
